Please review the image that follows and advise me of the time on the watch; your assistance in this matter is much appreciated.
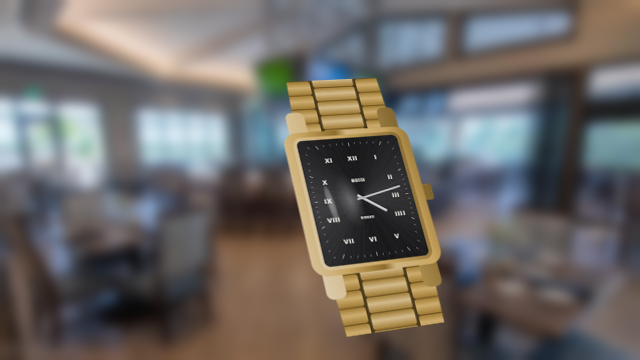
4:13
